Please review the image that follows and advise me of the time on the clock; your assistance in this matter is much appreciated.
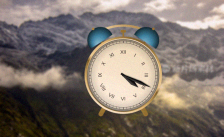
4:19
